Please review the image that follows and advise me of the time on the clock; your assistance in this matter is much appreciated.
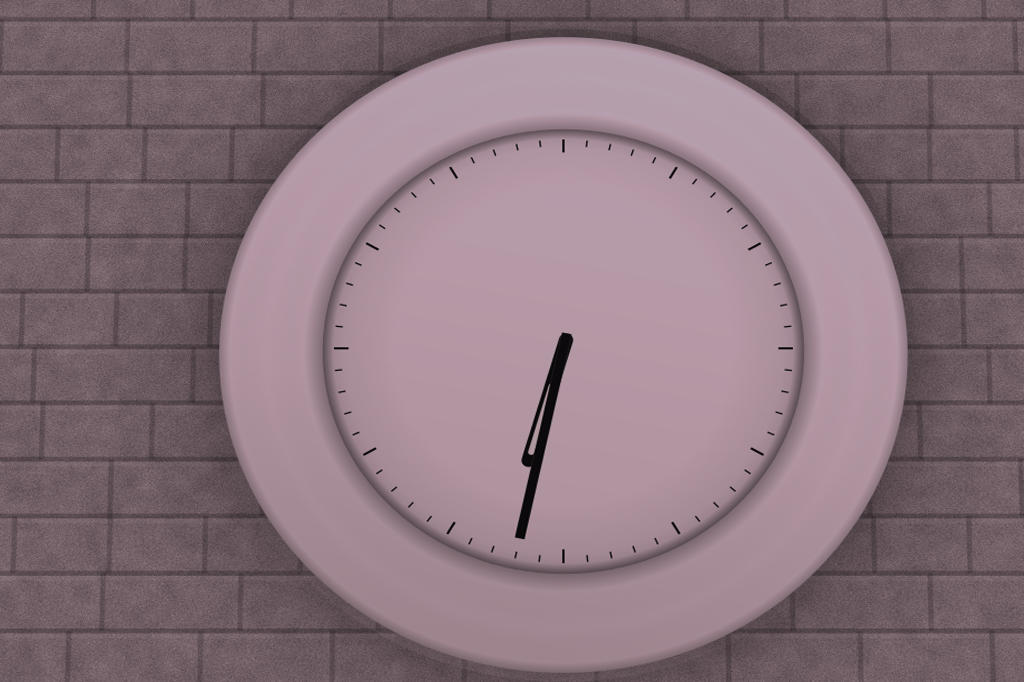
6:32
